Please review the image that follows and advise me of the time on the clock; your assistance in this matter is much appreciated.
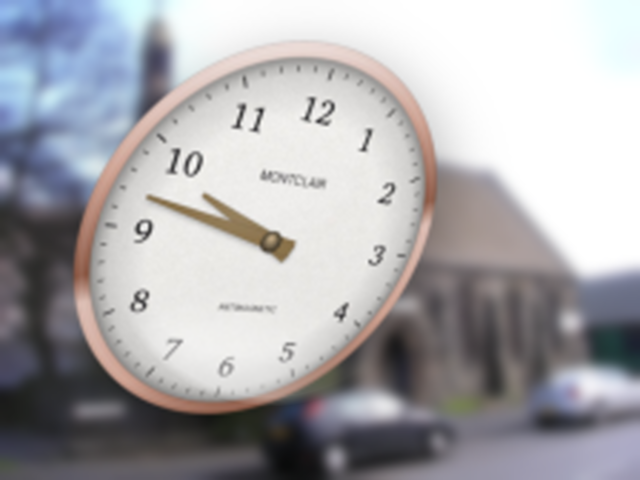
9:47
